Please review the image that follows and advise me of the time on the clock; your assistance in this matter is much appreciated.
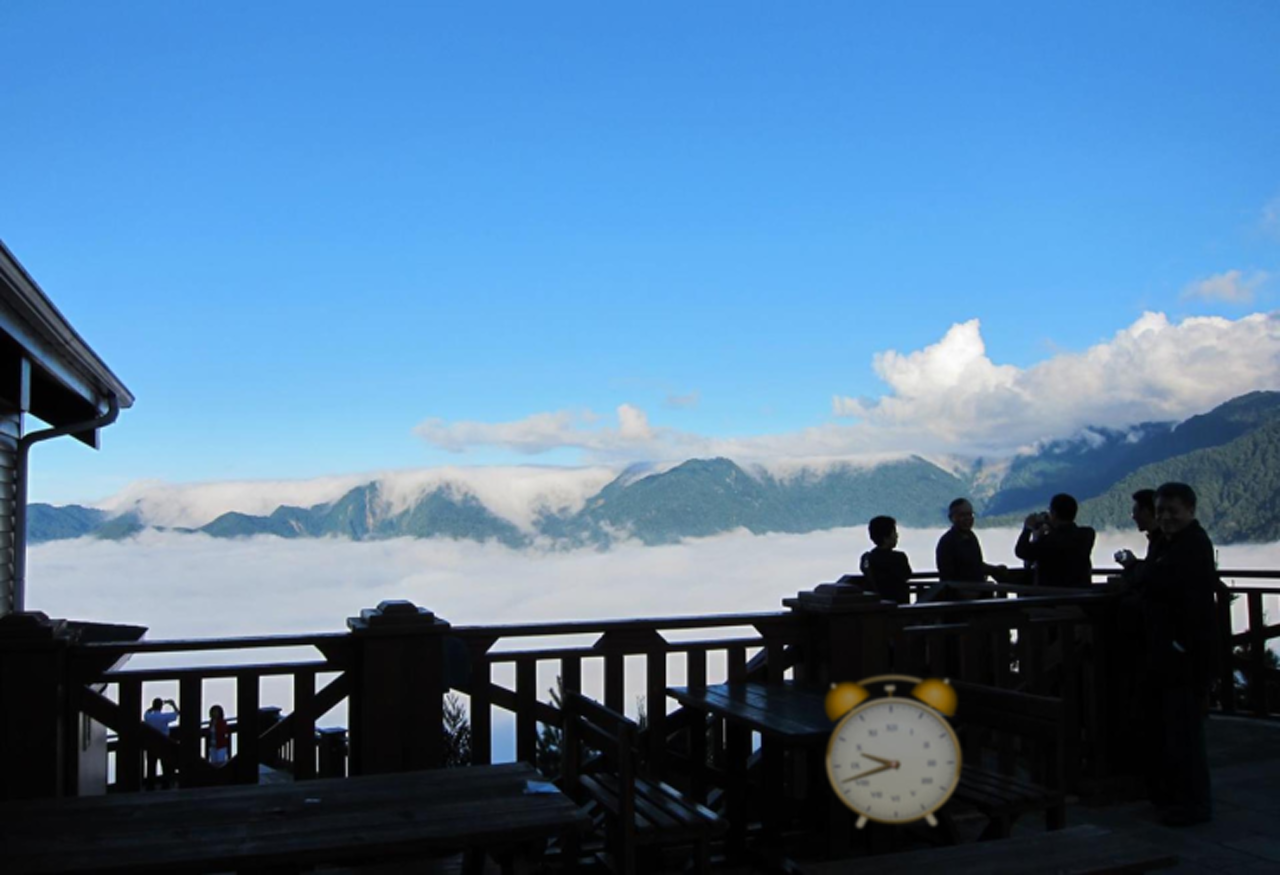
9:42
